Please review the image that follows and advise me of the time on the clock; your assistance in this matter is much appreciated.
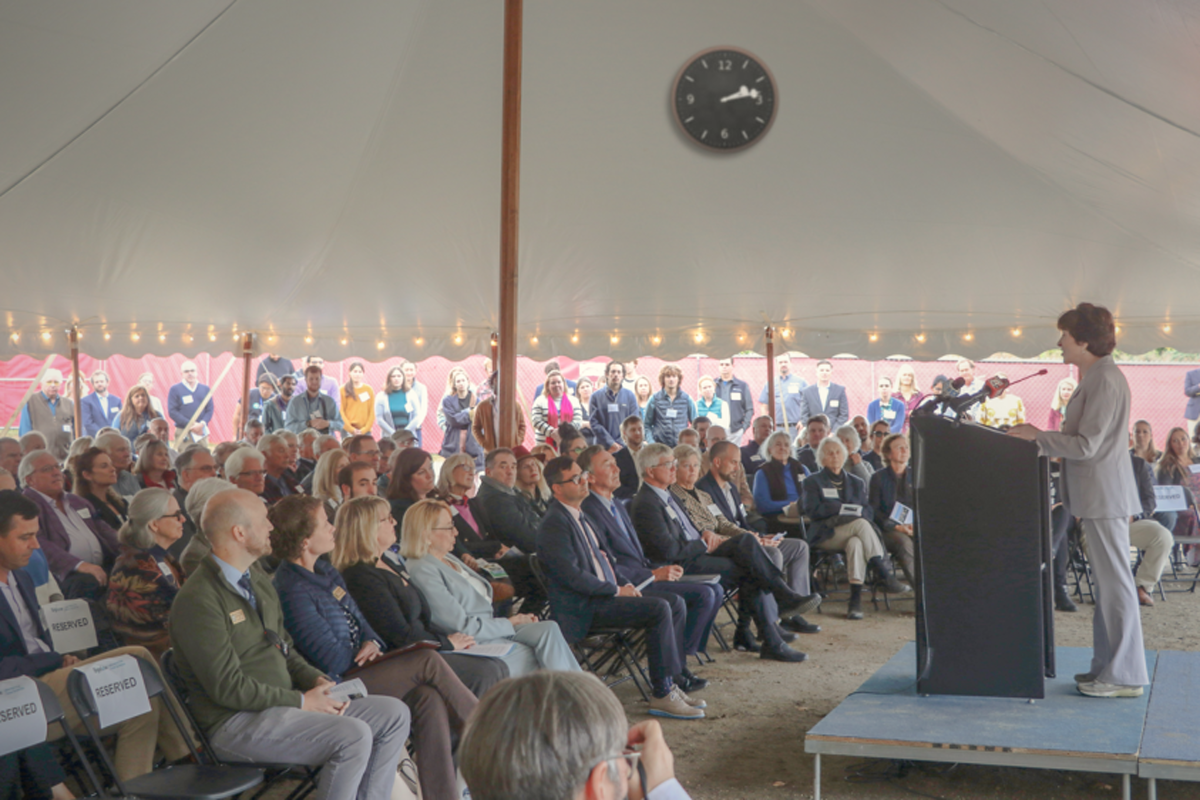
2:13
